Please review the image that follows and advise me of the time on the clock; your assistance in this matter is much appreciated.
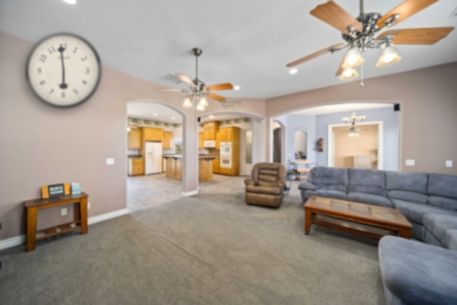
5:59
